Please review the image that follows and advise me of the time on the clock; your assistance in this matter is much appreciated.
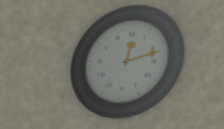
12:12
